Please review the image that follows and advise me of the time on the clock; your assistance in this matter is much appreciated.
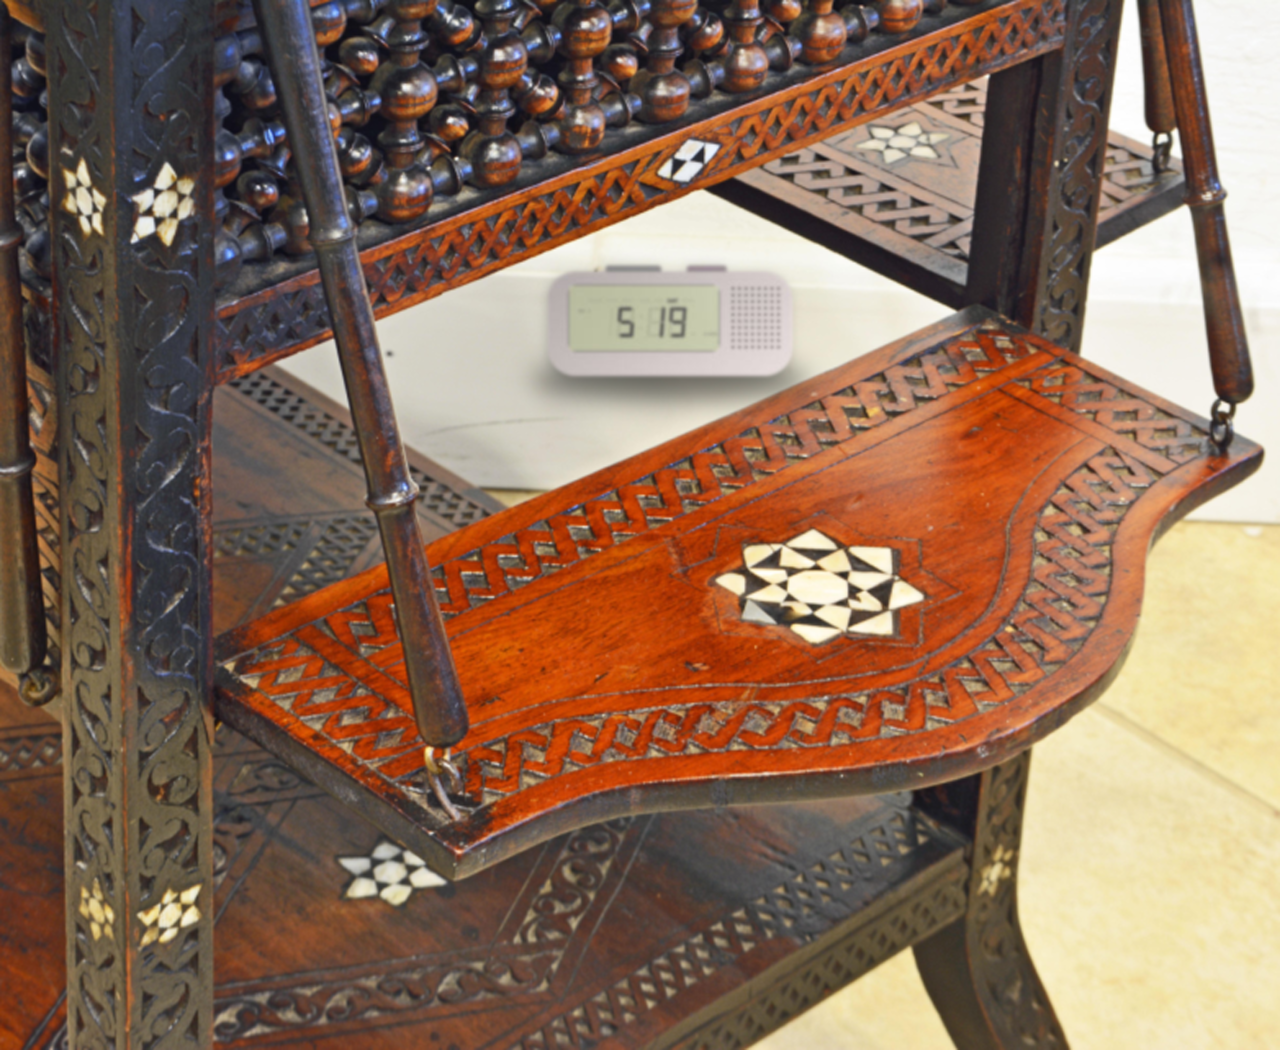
5:19
